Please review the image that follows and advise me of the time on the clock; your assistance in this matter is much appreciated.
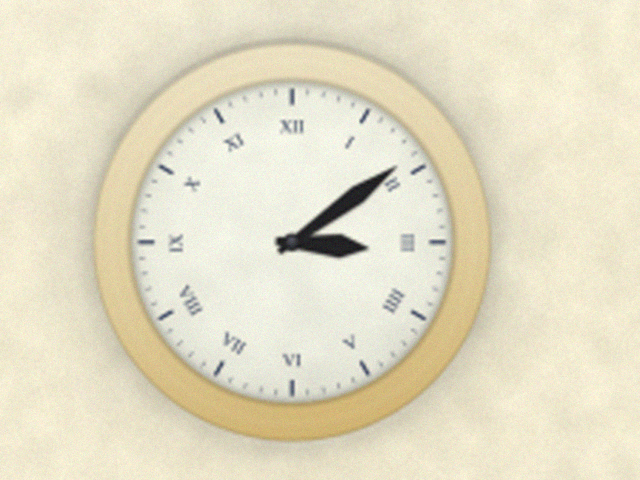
3:09
